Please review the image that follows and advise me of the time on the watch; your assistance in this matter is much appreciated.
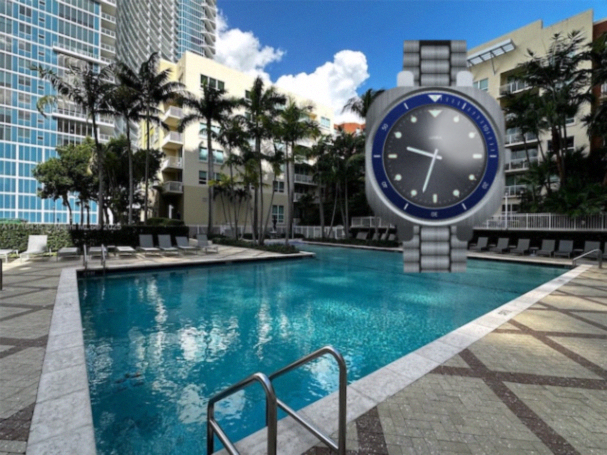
9:33
